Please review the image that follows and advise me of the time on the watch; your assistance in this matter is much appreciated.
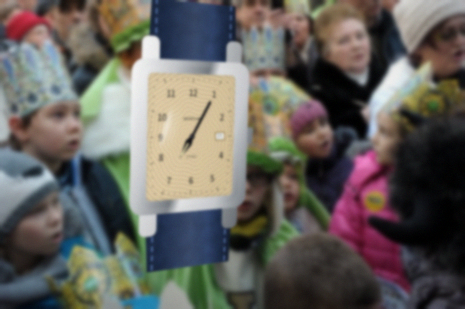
7:05
